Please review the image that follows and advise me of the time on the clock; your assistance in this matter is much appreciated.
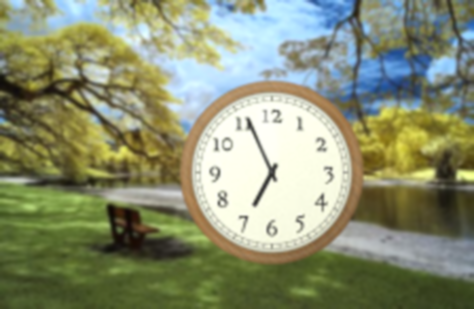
6:56
